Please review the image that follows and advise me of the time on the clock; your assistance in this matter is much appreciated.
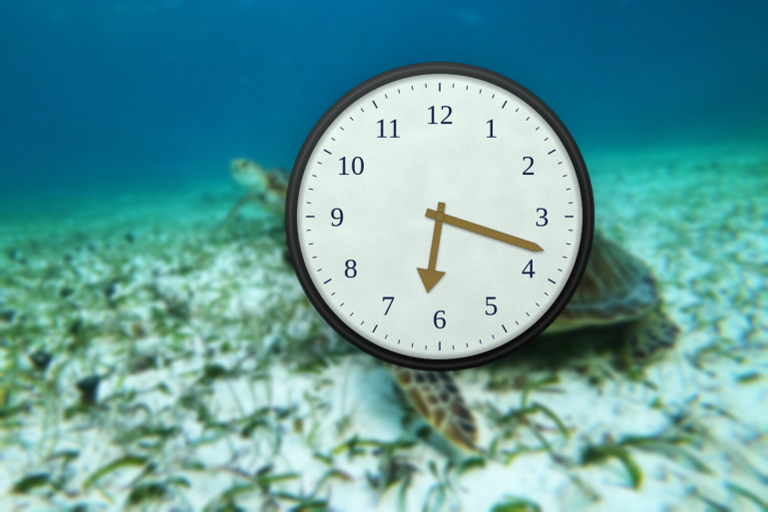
6:18
